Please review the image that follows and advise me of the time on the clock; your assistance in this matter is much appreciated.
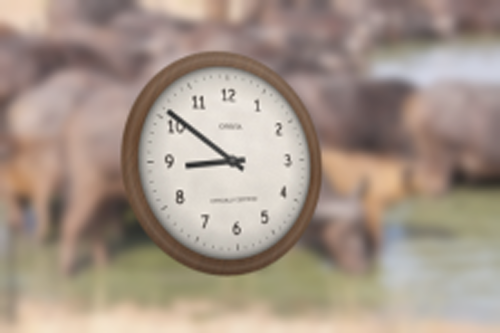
8:51
